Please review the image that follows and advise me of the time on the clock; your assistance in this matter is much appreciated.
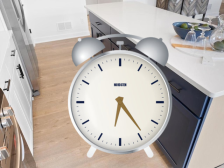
6:24
